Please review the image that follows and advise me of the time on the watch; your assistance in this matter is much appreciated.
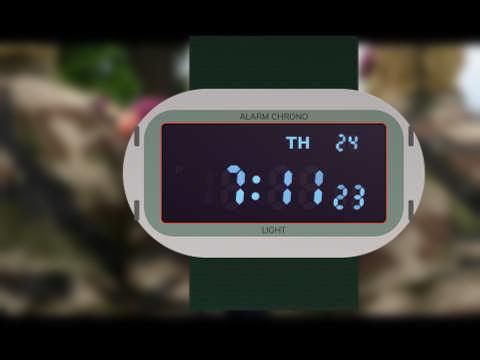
7:11:23
